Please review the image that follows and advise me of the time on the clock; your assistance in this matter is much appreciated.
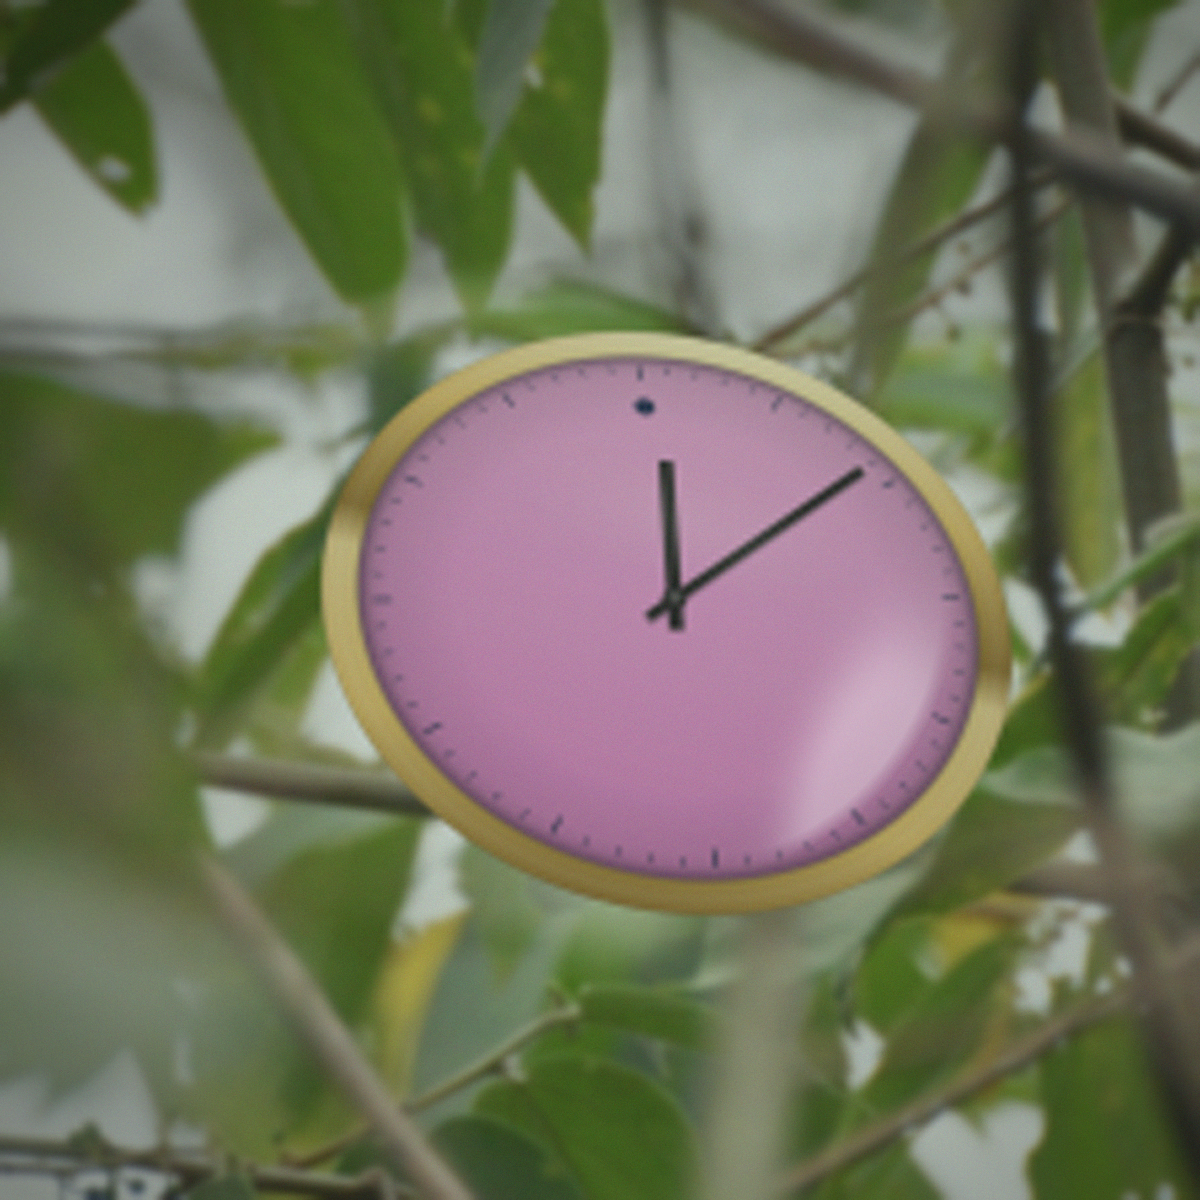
12:09
